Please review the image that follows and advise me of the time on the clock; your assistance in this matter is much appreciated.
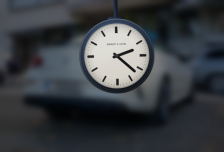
2:22
